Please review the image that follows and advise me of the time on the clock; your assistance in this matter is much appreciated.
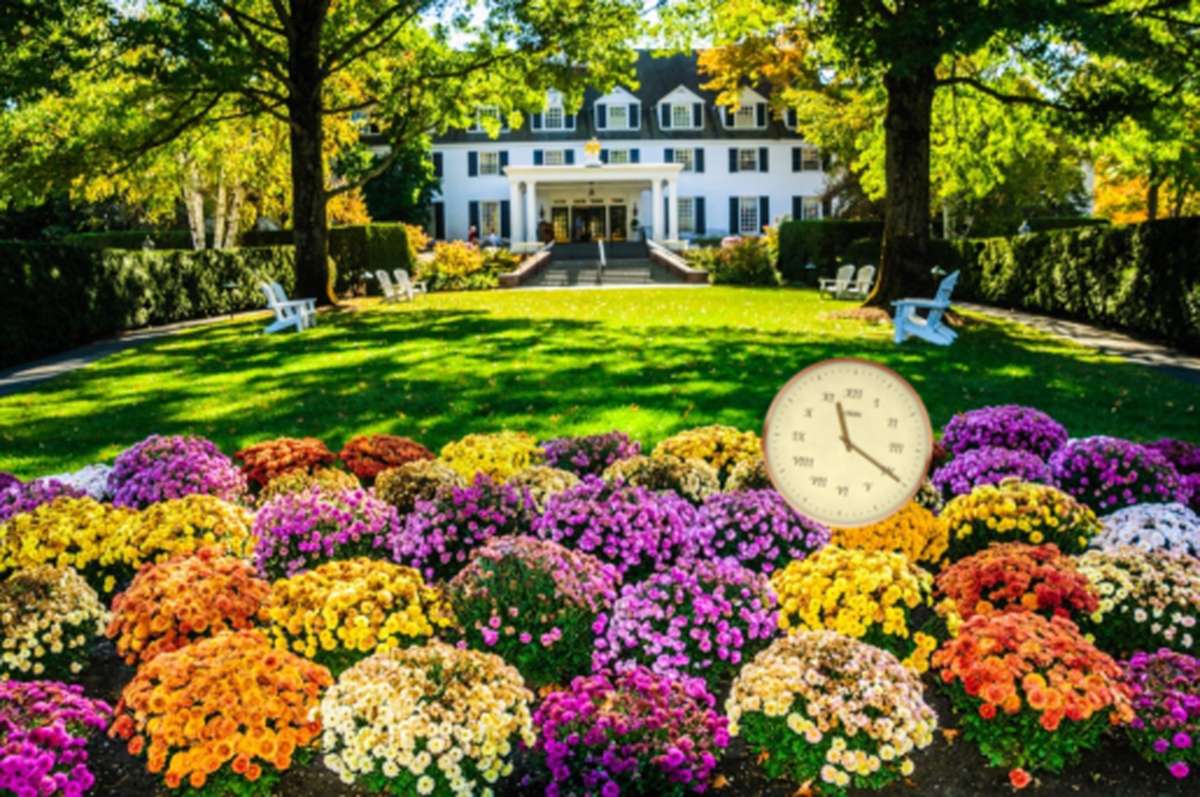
11:20
